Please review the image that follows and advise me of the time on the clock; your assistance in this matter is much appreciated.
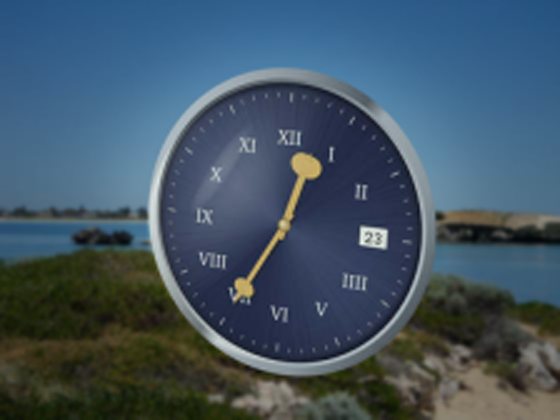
12:35
